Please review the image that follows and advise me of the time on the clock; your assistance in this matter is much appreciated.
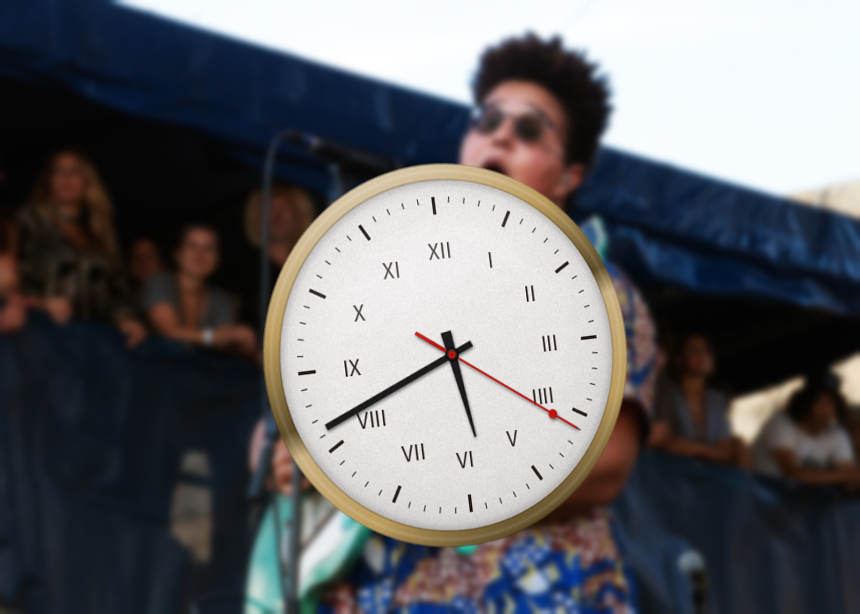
5:41:21
